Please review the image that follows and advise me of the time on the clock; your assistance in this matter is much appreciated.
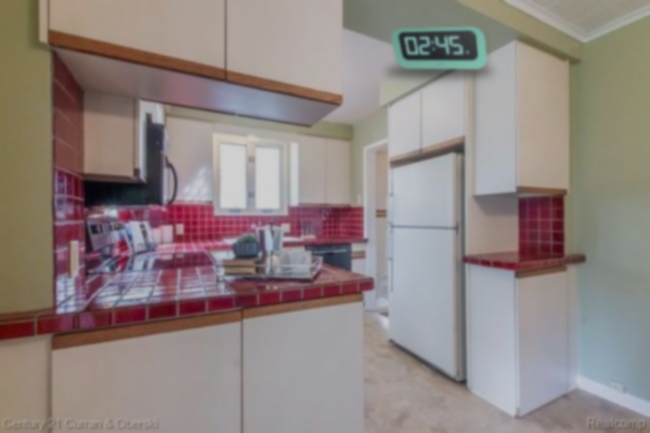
2:45
